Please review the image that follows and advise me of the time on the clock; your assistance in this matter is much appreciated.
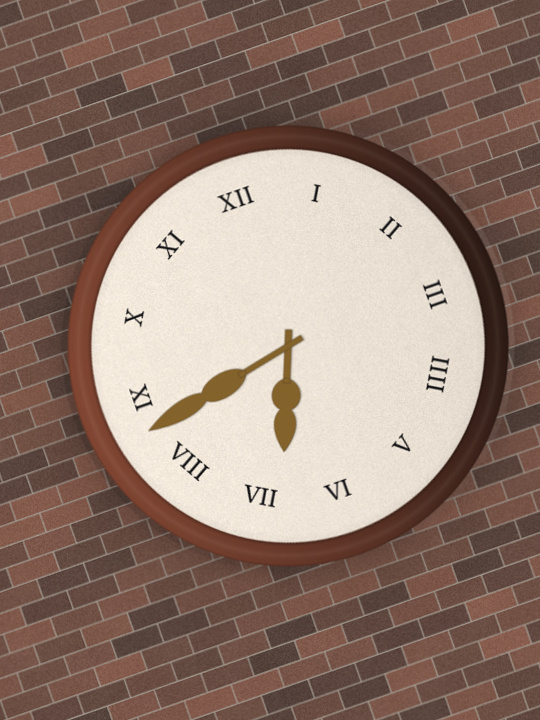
6:43
